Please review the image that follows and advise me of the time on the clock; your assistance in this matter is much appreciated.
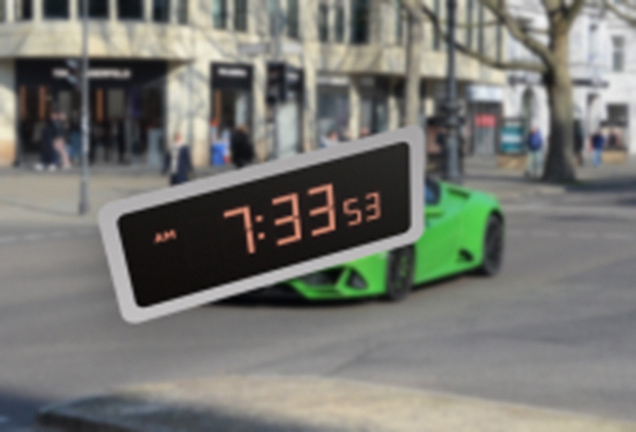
7:33:53
